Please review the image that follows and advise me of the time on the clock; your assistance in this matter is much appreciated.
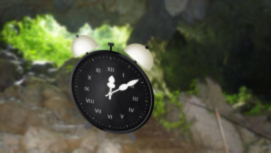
12:09
